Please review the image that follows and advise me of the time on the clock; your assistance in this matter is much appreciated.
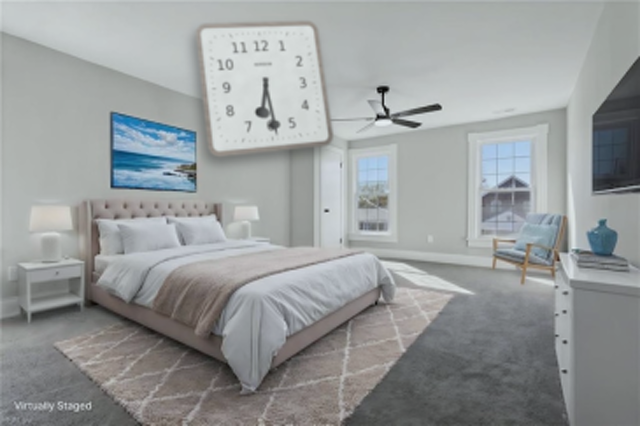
6:29
